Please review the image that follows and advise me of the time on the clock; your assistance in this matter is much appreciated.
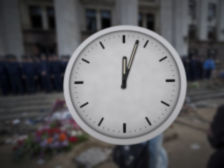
12:03
